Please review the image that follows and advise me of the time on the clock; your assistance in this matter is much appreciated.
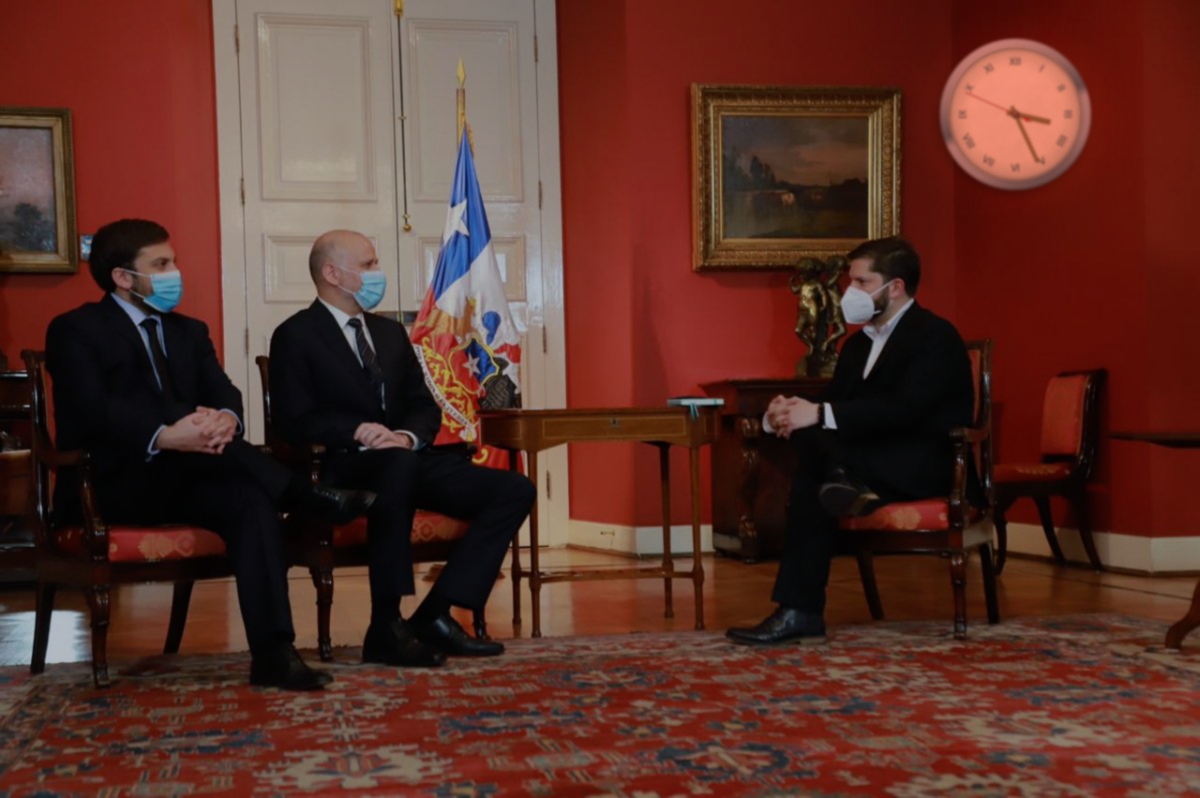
3:25:49
